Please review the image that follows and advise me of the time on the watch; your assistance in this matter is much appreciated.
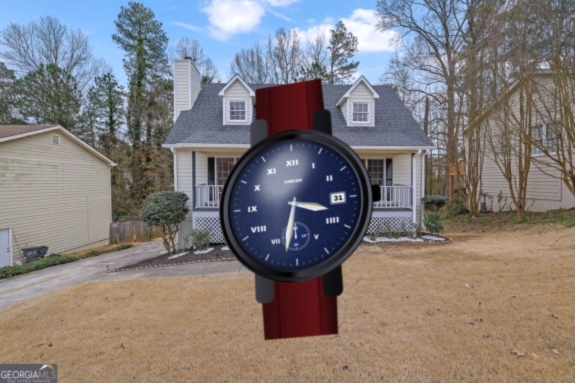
3:32
